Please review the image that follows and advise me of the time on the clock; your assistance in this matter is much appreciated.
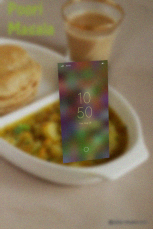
10:50
